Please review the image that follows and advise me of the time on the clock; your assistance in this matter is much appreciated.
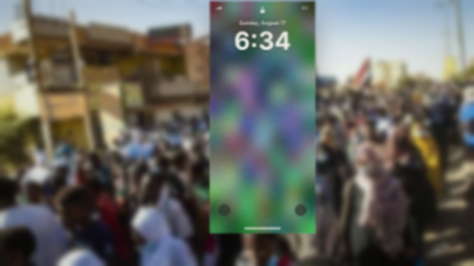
6:34
